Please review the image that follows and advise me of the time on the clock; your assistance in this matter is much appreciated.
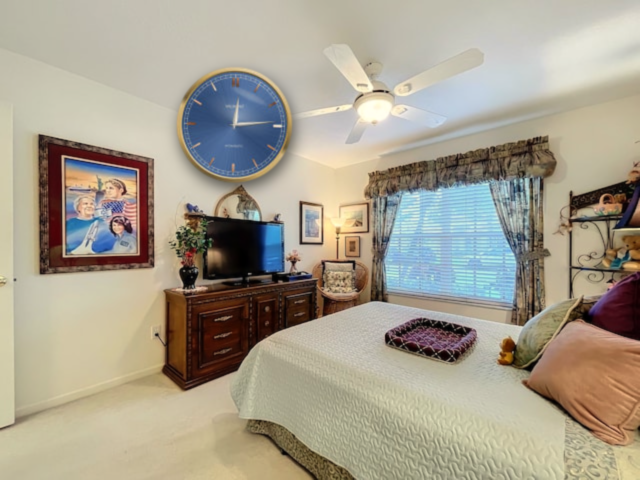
12:14
